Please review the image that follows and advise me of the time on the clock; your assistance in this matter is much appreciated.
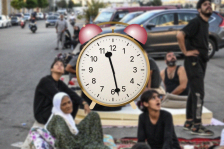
11:28
